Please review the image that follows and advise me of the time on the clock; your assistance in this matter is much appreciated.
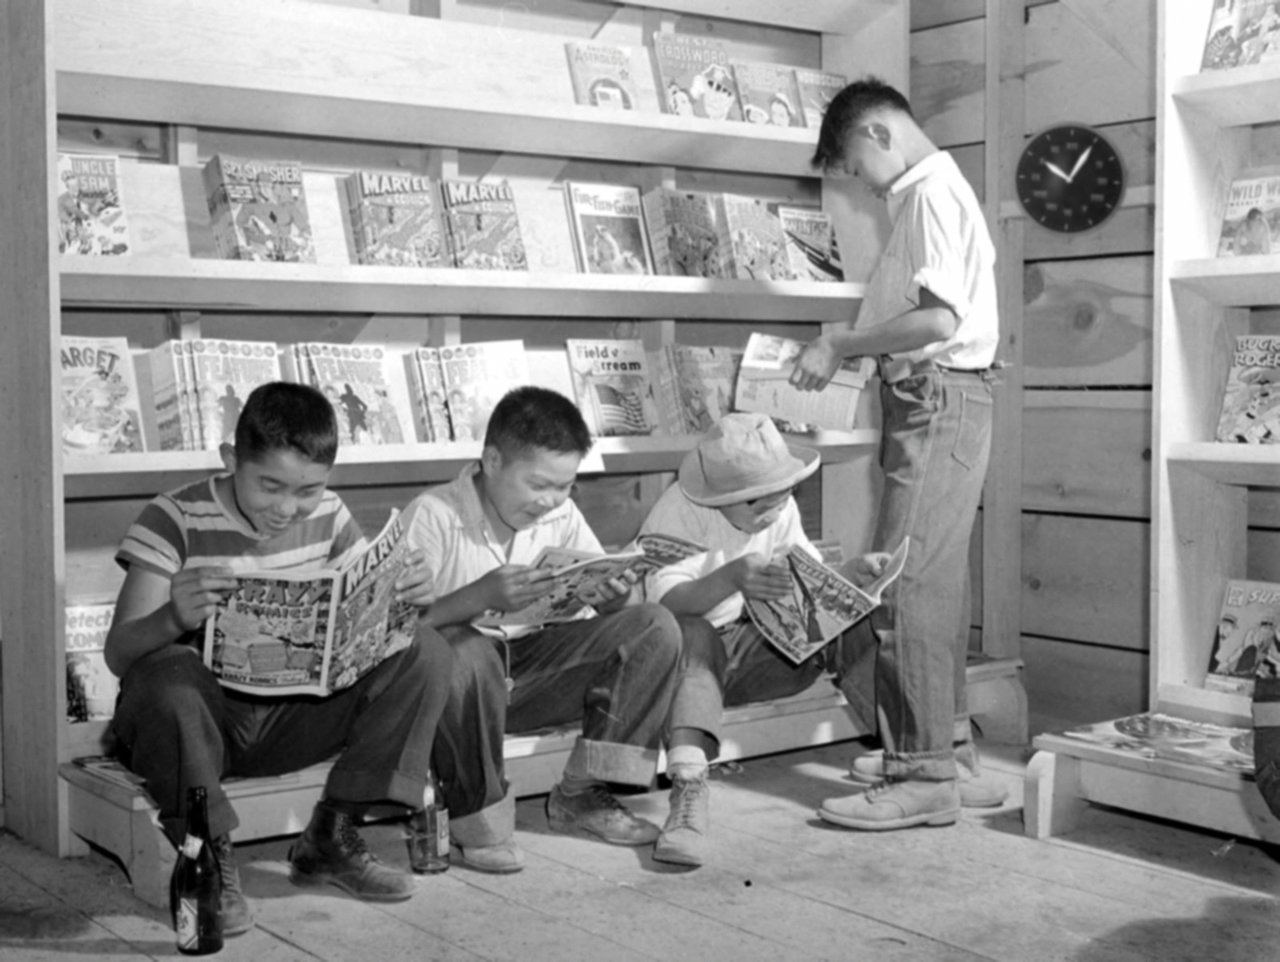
10:05
